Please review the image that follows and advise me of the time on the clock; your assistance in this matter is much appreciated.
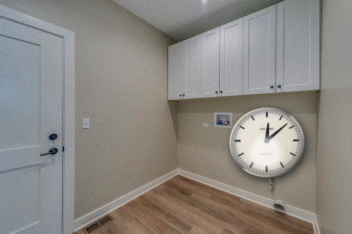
12:08
